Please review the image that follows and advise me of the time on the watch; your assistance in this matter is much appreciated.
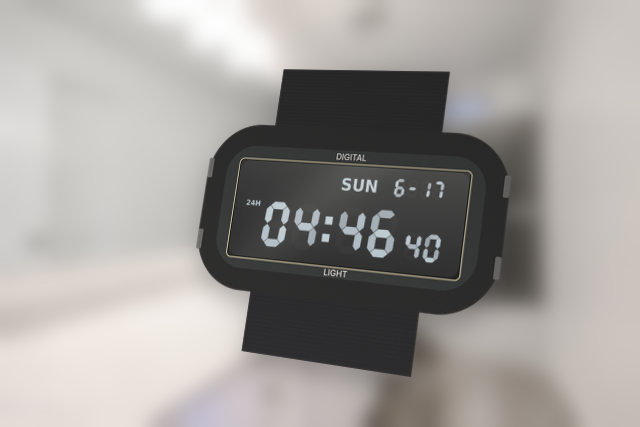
4:46:40
